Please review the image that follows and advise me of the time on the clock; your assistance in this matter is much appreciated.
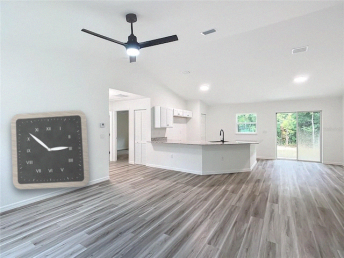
2:52
